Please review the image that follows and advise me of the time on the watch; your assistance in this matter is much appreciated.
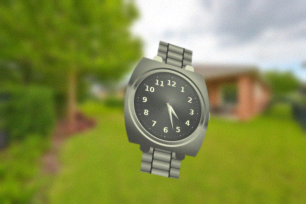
4:27
